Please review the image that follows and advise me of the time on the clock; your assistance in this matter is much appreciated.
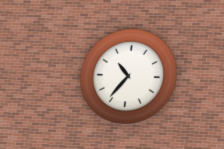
10:36
